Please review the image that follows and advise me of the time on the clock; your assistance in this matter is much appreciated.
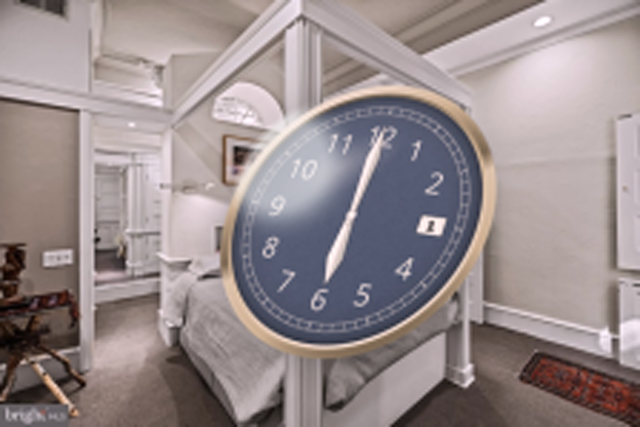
6:00
